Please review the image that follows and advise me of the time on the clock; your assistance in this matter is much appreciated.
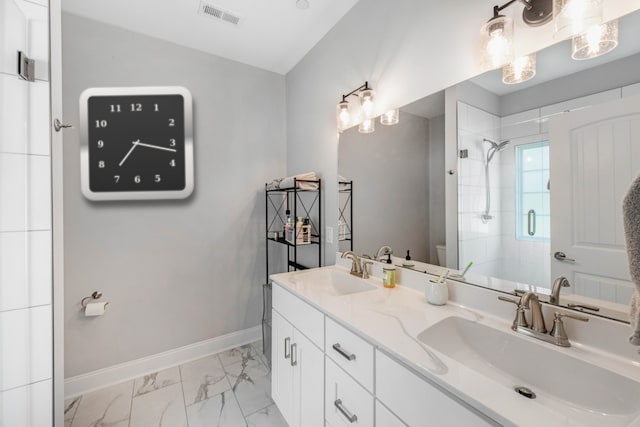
7:17
